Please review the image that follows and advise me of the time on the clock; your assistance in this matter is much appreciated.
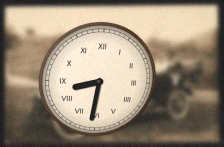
8:31
